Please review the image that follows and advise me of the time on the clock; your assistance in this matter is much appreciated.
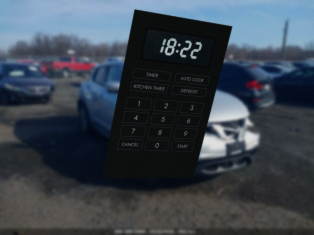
18:22
